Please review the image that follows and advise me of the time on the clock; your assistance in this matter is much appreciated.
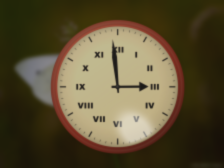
2:59
